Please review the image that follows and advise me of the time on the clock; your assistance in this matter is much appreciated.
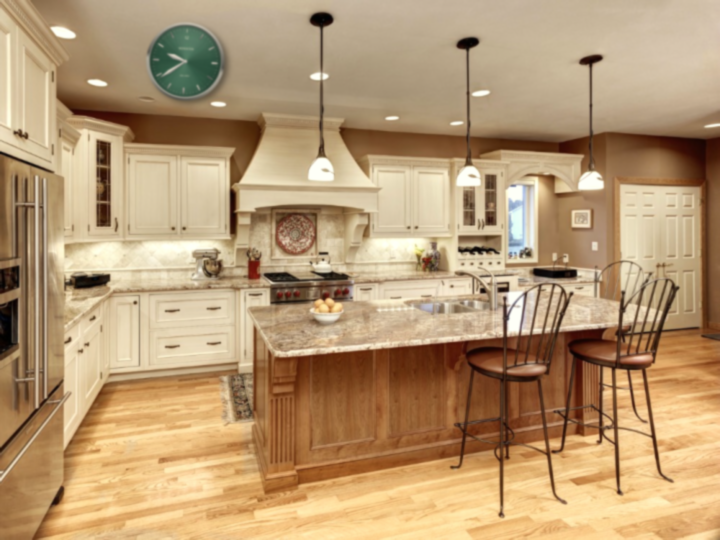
9:39
